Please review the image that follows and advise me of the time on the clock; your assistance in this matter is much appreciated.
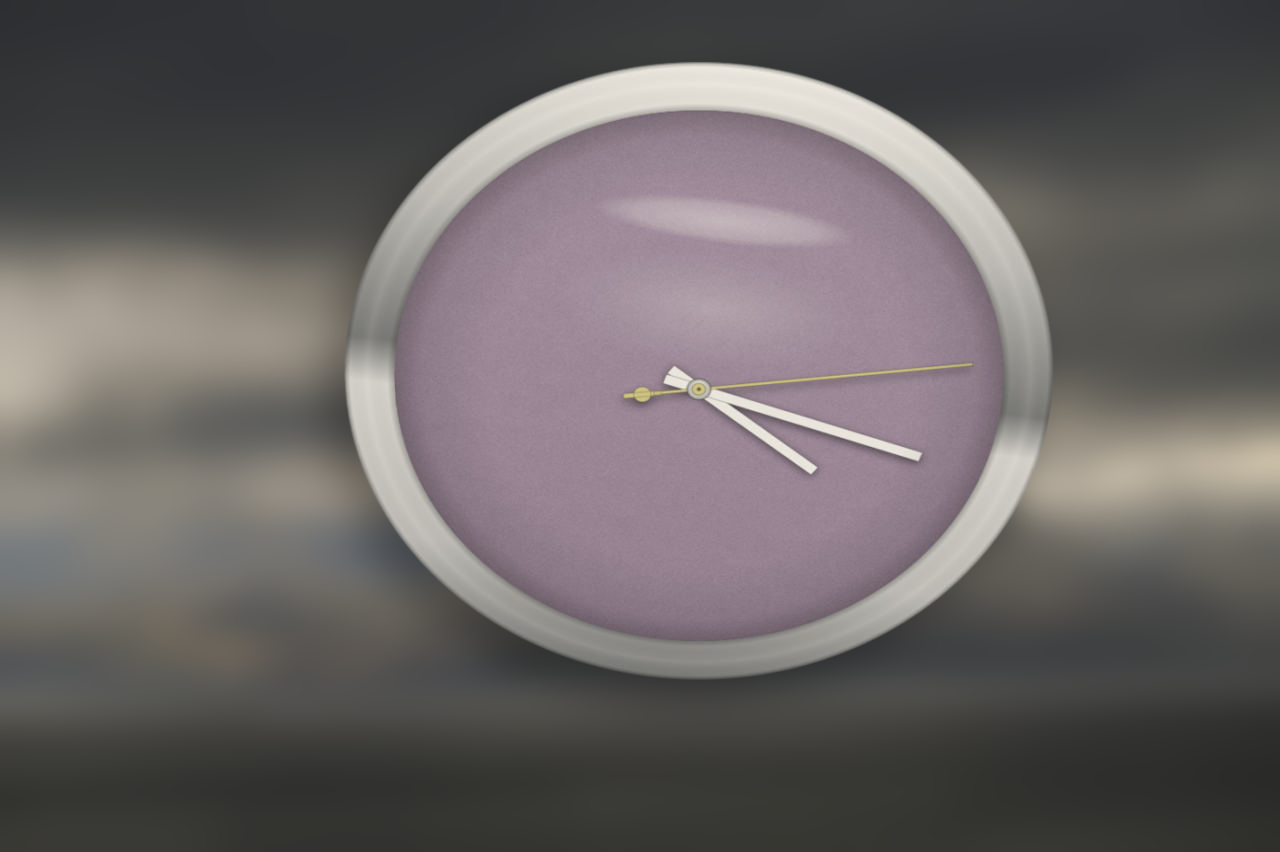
4:18:14
